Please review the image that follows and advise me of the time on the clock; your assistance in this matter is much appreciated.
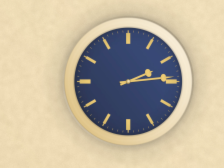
2:14
